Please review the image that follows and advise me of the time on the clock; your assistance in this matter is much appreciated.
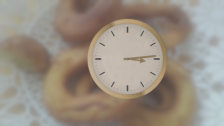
3:14
